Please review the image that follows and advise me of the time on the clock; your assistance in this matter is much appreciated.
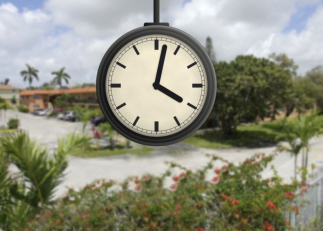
4:02
